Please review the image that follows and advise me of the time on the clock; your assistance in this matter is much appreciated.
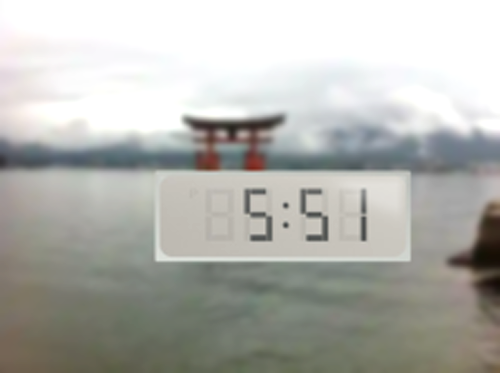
5:51
